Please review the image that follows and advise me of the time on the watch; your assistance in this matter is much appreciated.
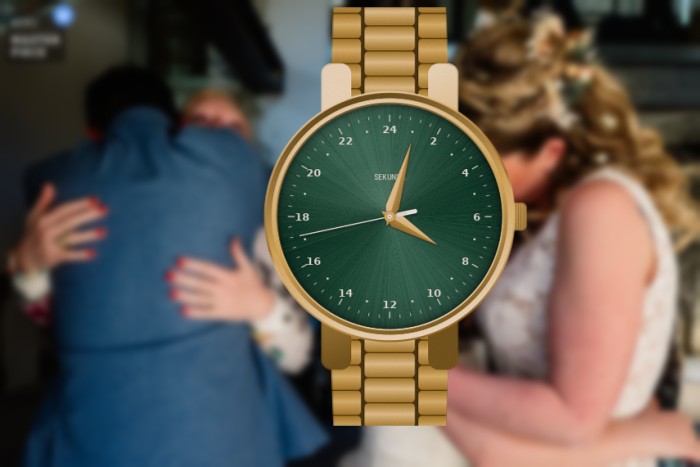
8:02:43
